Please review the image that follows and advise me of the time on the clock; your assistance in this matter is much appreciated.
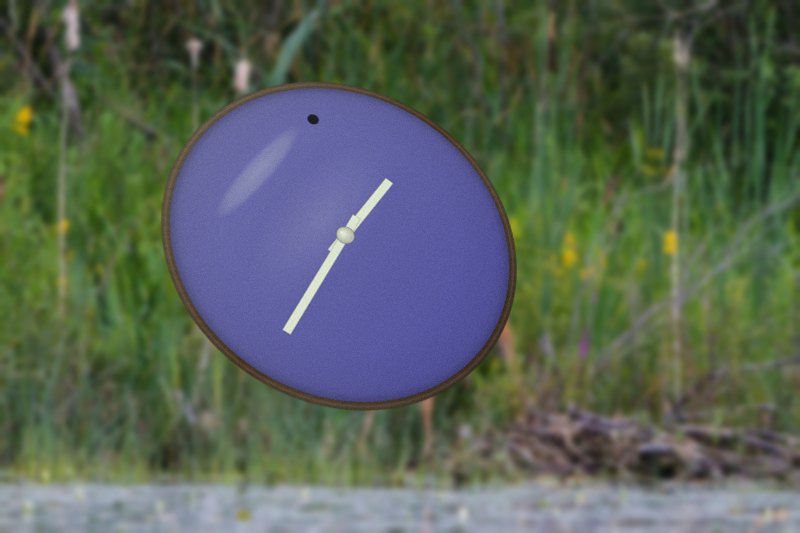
1:37
